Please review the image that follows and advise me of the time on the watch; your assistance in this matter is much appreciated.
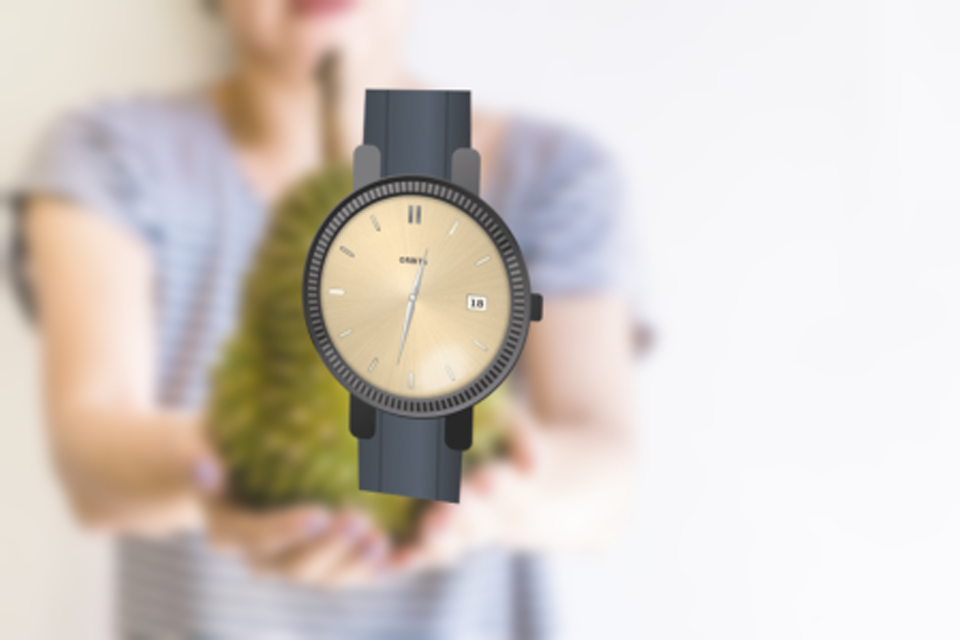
12:32
